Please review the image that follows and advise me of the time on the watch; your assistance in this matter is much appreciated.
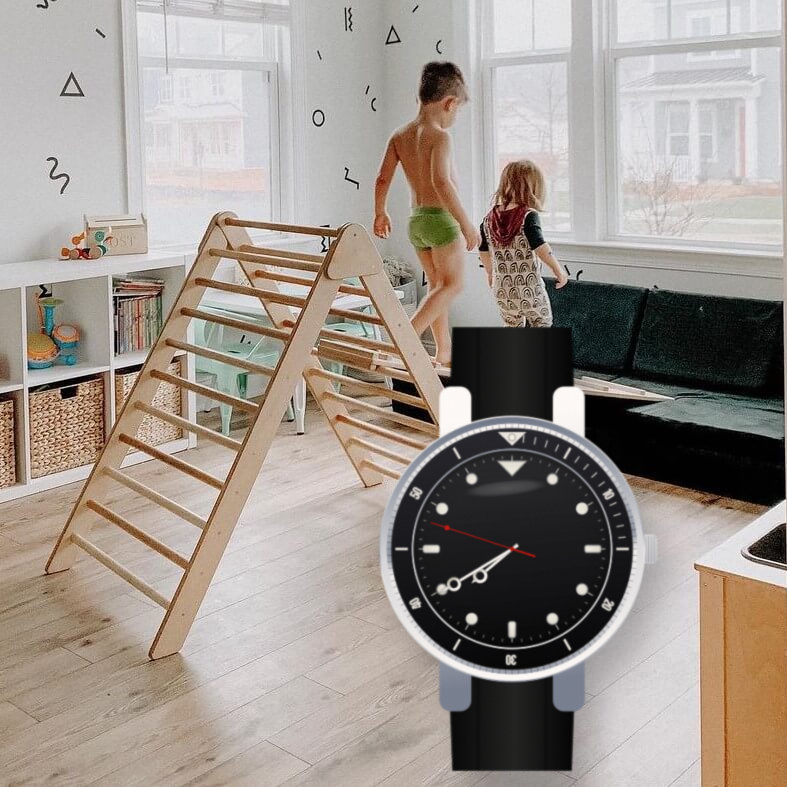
7:39:48
